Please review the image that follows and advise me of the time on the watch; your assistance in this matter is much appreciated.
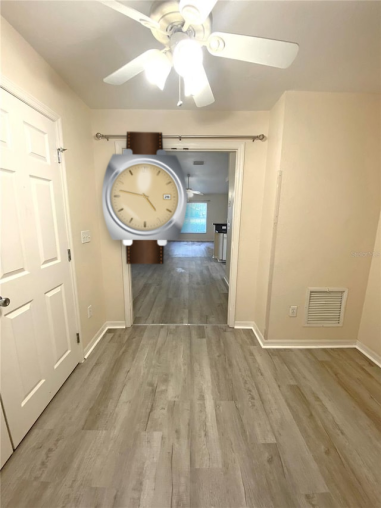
4:47
